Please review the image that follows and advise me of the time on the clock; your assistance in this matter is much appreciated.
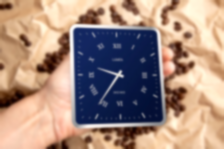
9:36
